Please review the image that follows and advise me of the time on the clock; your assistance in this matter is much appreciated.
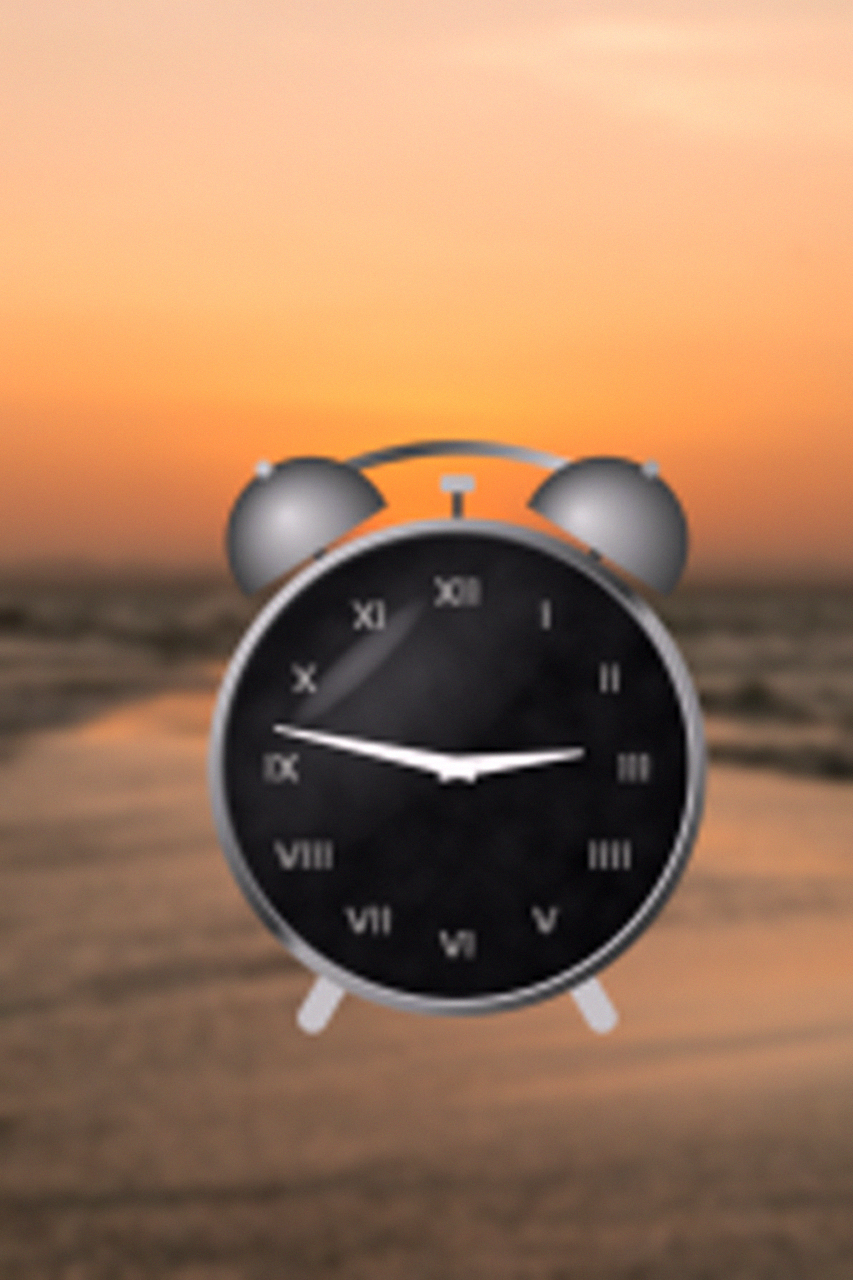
2:47
